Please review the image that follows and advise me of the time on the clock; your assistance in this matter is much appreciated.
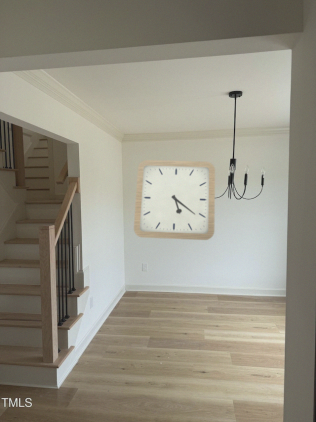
5:21
